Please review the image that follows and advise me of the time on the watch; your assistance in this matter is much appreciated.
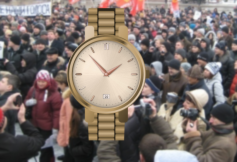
1:53
